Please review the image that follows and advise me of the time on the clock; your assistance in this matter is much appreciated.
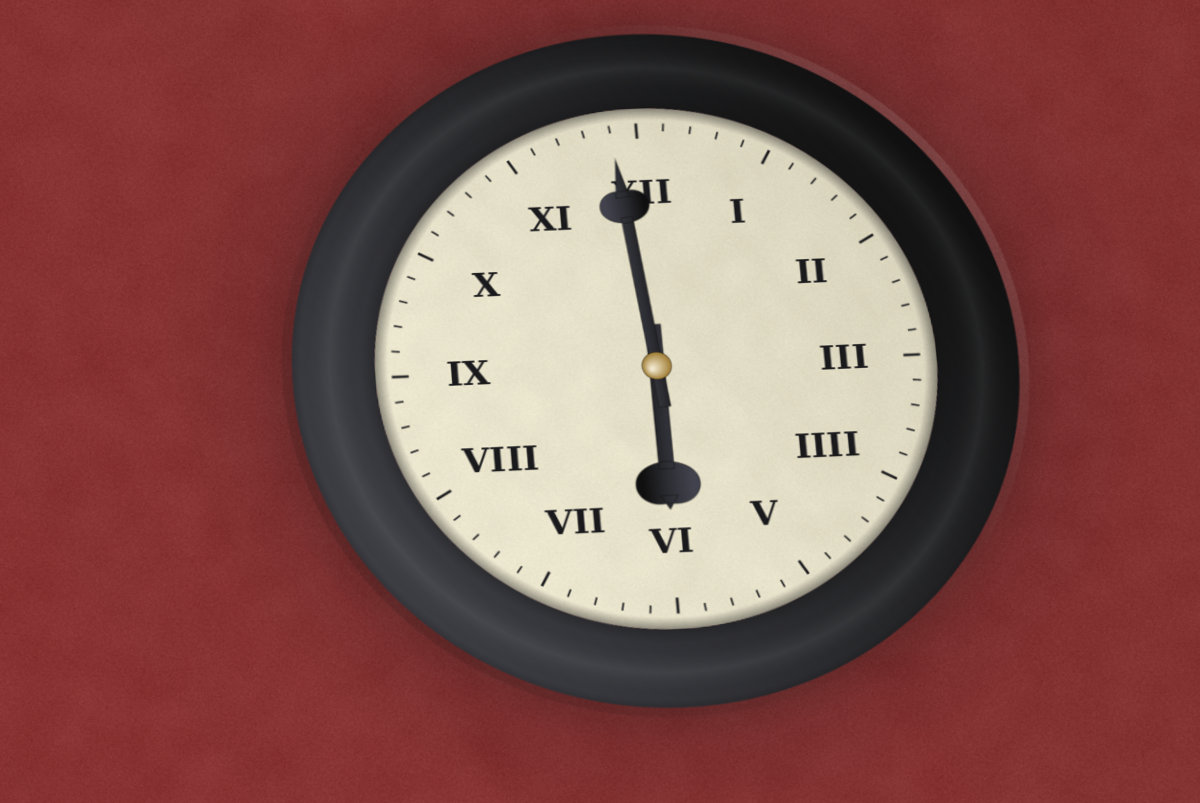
5:59
